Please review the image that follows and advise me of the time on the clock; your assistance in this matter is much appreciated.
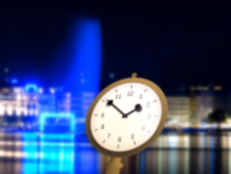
1:51
